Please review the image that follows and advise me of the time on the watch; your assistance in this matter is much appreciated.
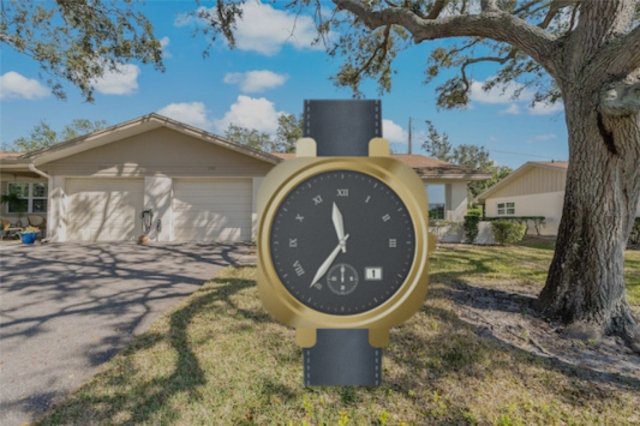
11:36
